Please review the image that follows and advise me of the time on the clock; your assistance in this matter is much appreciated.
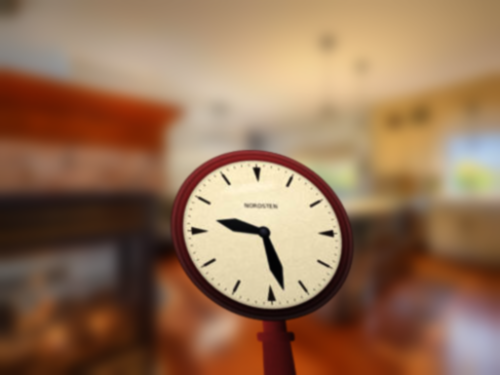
9:28
